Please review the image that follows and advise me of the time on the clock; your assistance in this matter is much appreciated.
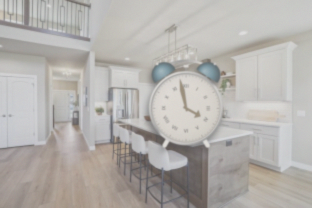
3:58
